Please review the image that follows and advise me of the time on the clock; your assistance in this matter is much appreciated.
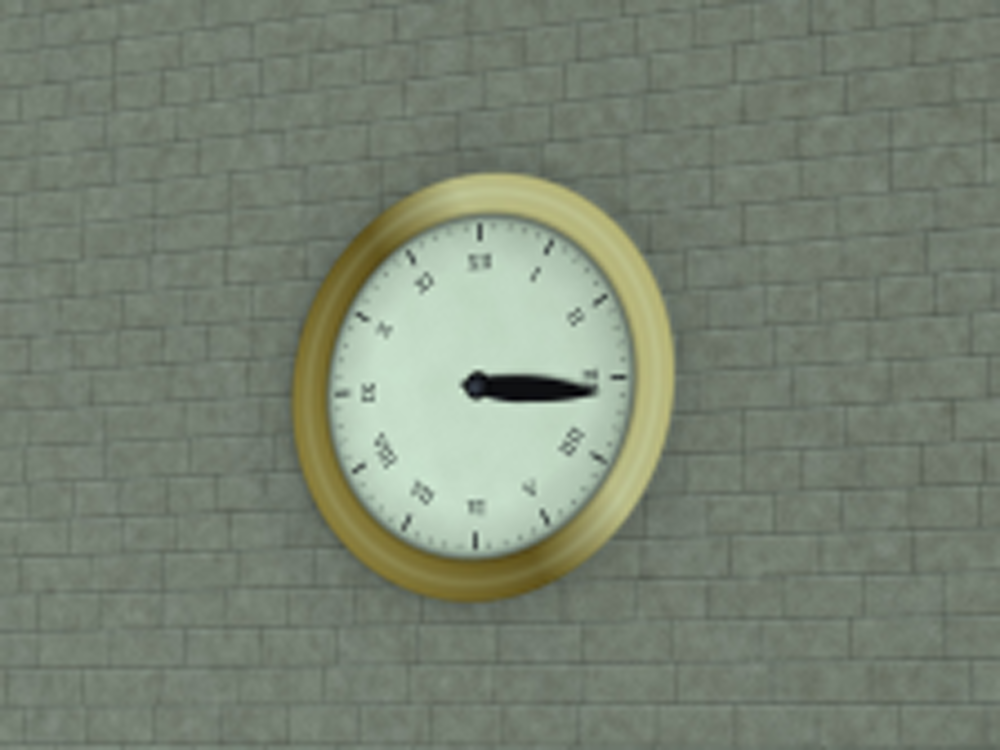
3:16
